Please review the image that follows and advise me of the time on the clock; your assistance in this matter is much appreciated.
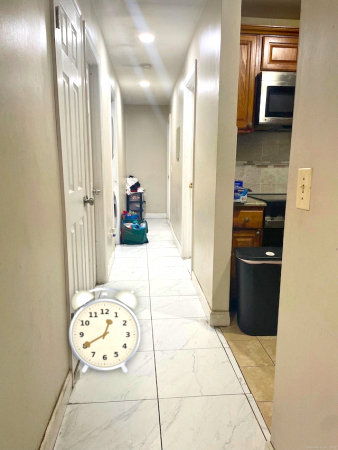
12:40
